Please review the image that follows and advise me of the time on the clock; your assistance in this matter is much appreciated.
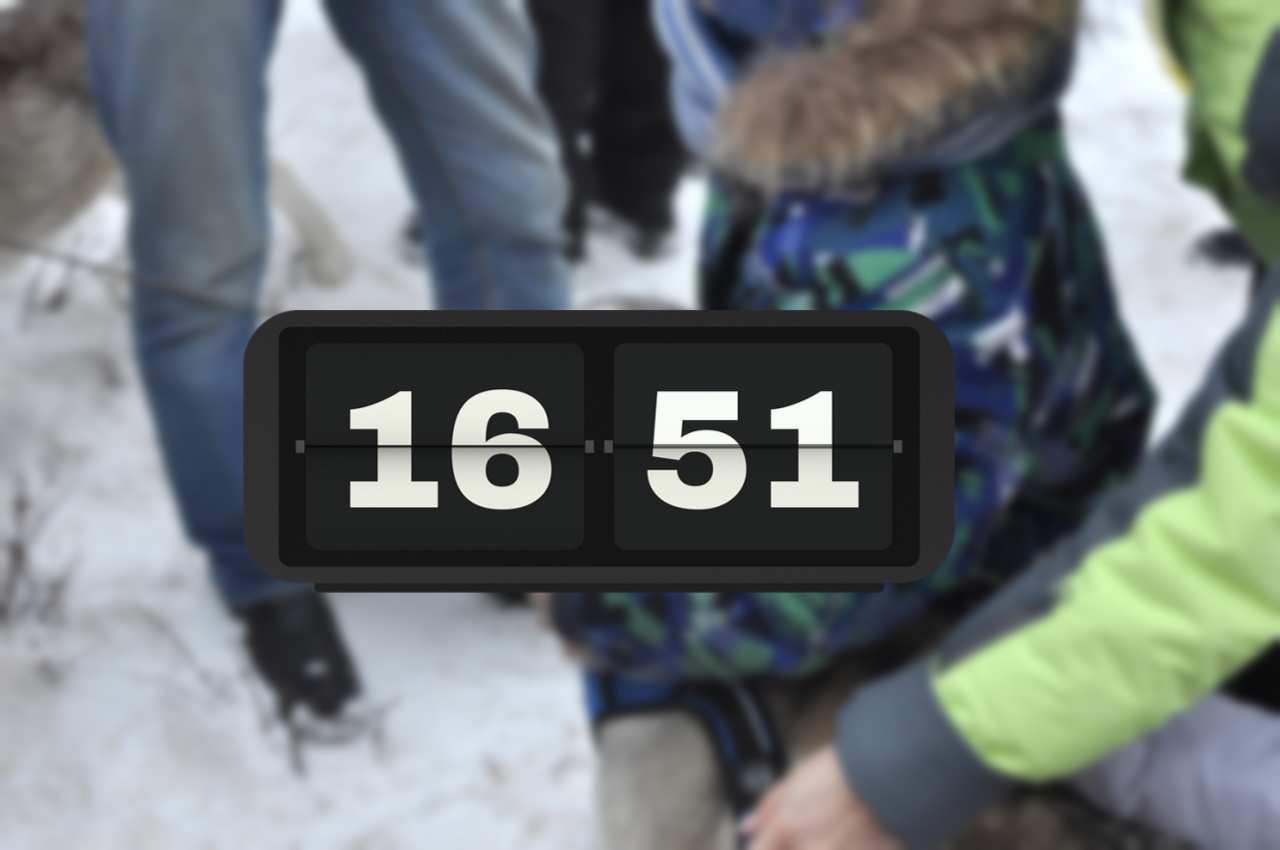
16:51
